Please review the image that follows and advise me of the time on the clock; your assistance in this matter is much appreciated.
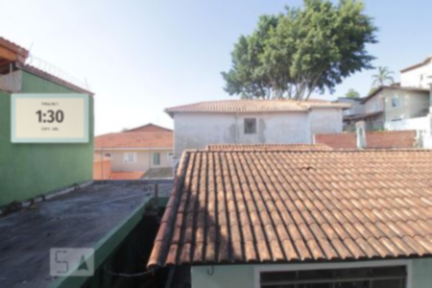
1:30
